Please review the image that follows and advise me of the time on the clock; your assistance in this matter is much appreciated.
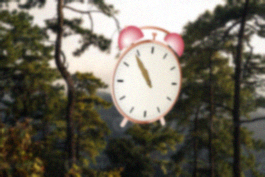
10:54
